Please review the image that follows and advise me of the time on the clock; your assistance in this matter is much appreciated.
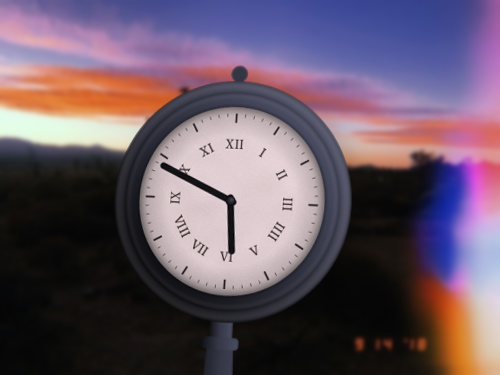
5:49
